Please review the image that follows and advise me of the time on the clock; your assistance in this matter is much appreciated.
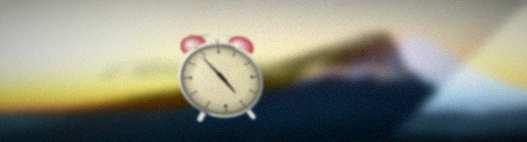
4:54
